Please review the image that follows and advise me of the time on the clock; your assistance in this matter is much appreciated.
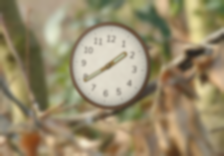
1:39
